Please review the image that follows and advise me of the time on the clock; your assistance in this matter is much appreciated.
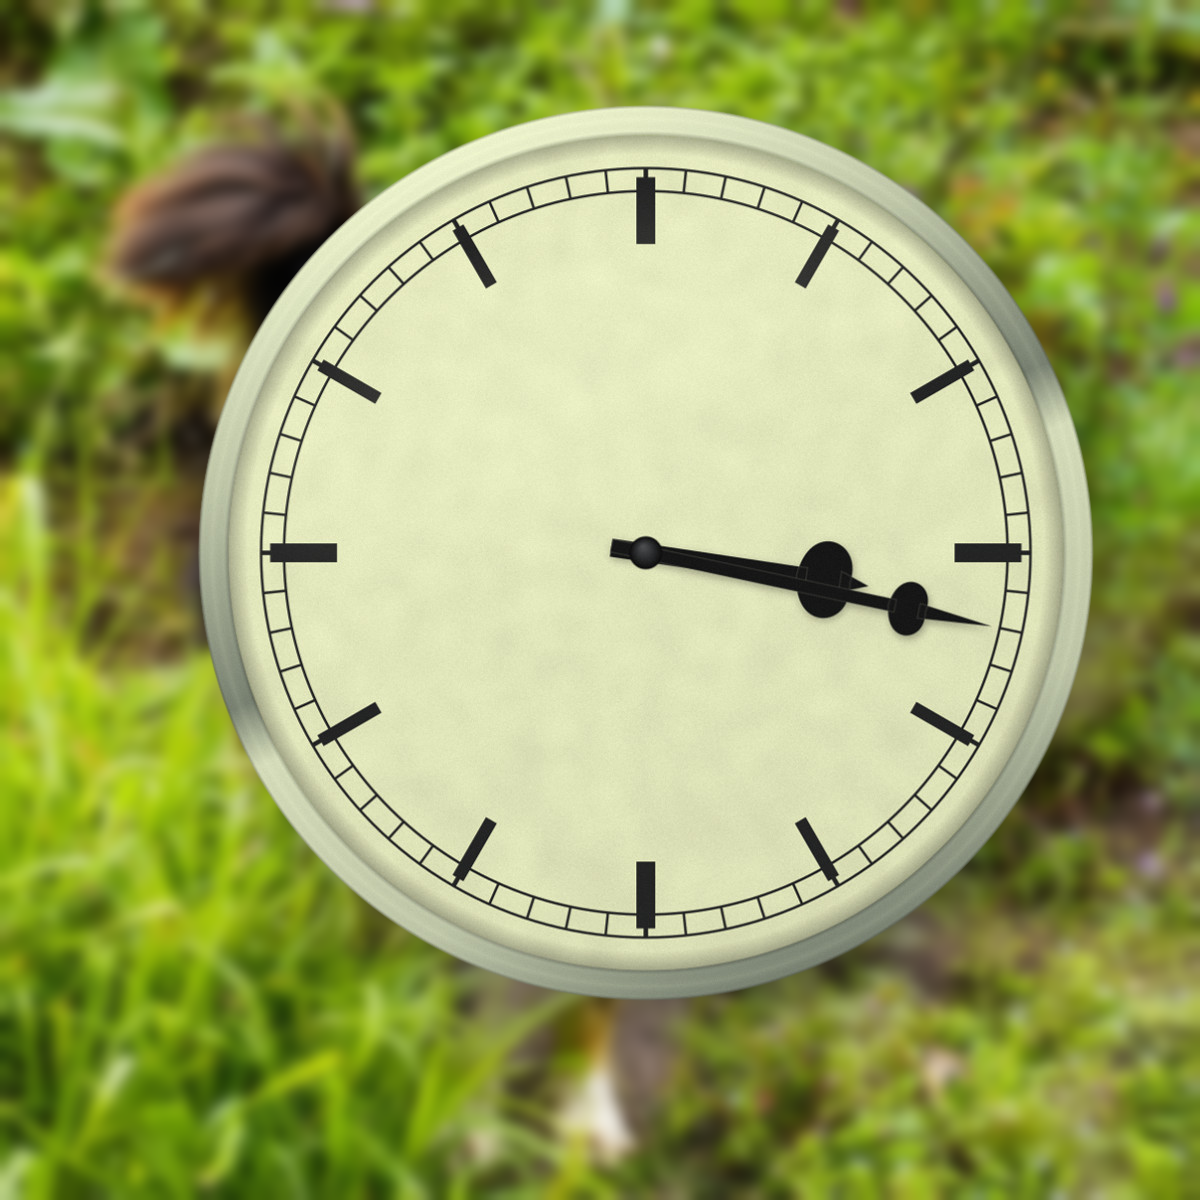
3:17
